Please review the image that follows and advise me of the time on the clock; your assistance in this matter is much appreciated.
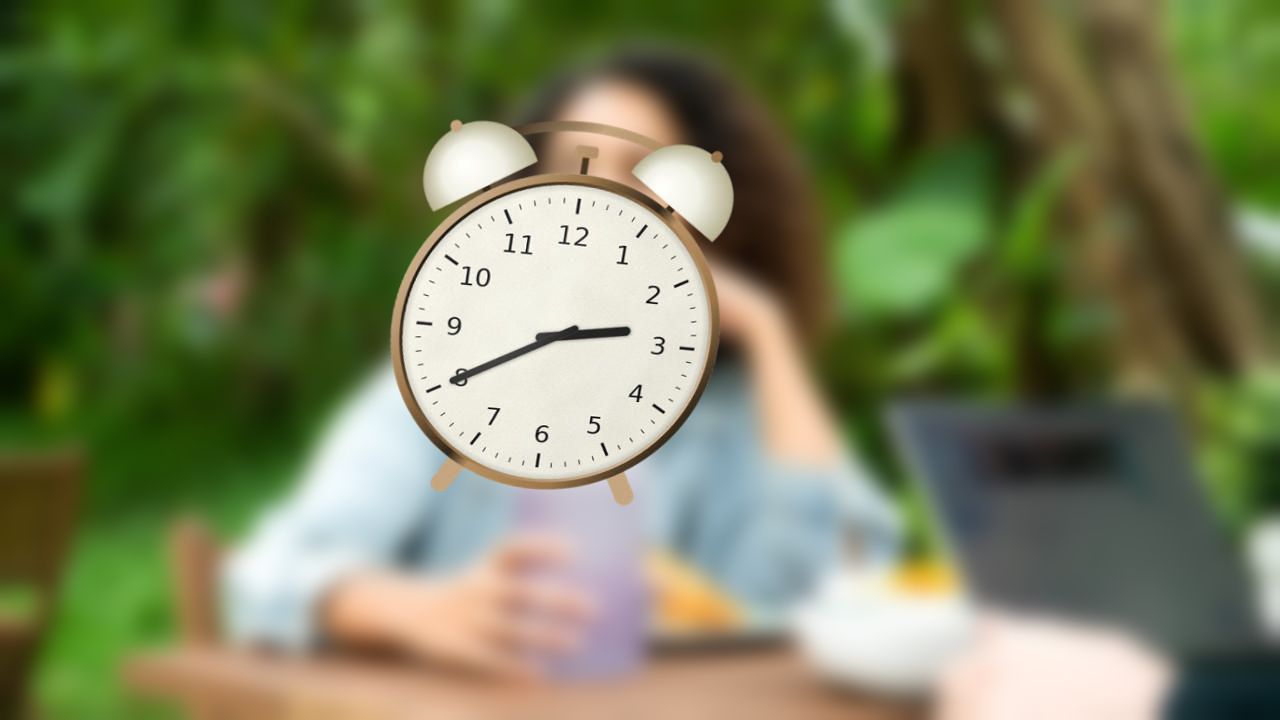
2:40
